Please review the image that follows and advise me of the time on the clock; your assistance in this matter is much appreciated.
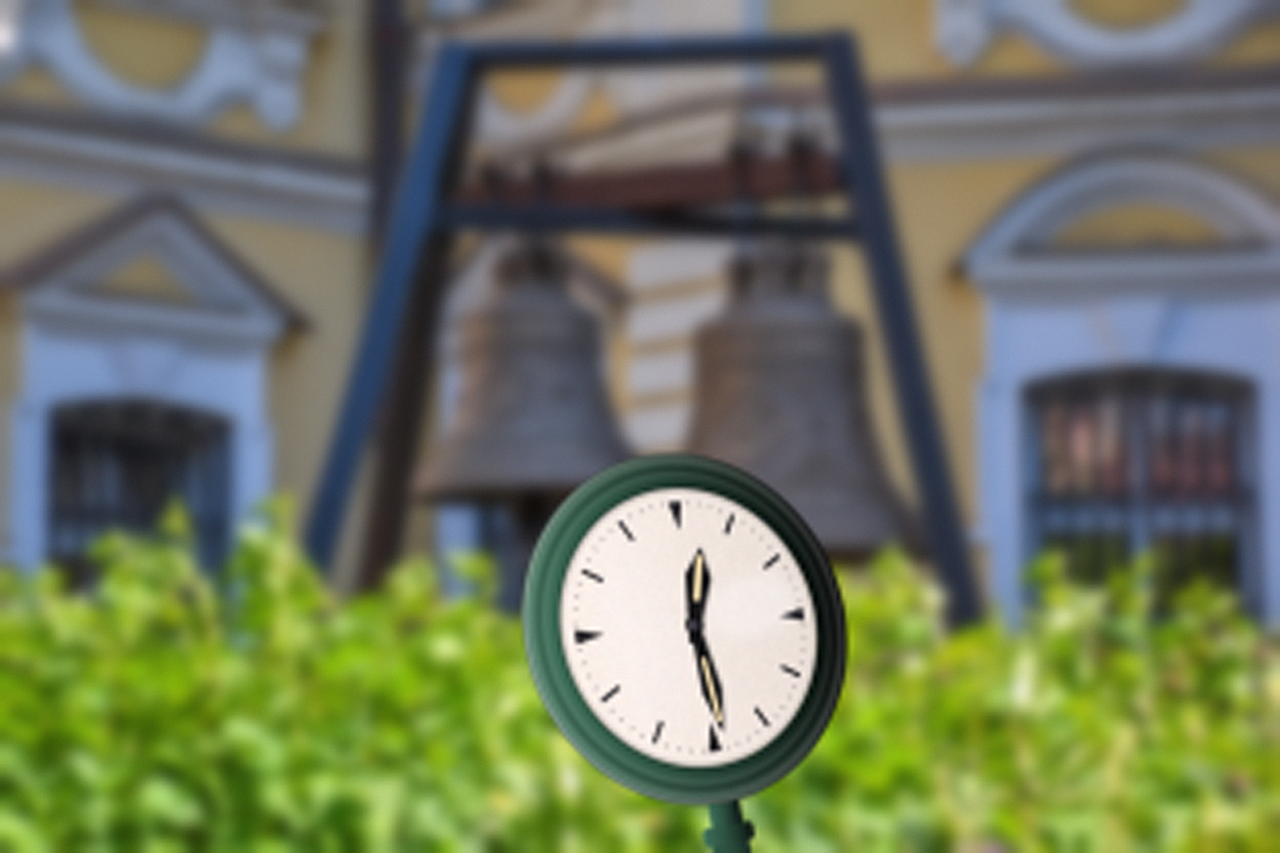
12:29
